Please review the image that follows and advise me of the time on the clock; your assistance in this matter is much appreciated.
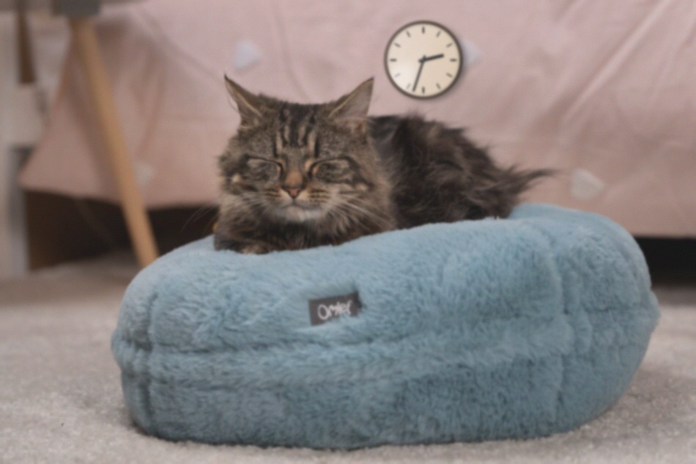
2:33
